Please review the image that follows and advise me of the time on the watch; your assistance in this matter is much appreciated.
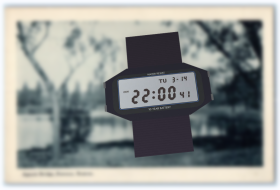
22:00:41
